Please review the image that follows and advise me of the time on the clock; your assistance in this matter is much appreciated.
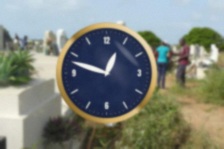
12:48
